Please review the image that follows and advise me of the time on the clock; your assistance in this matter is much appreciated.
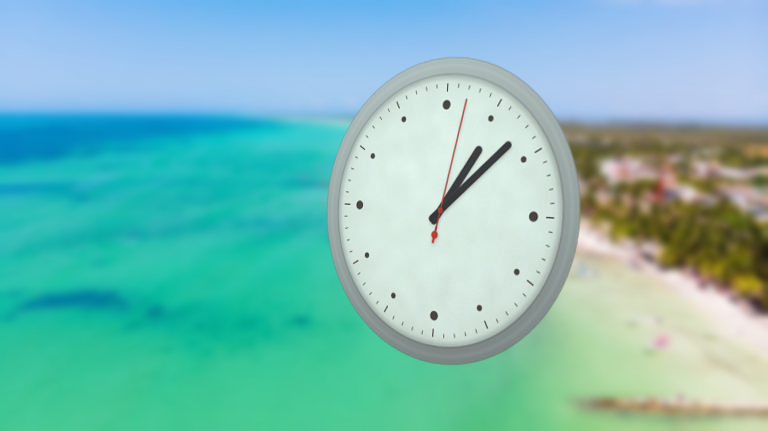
1:08:02
